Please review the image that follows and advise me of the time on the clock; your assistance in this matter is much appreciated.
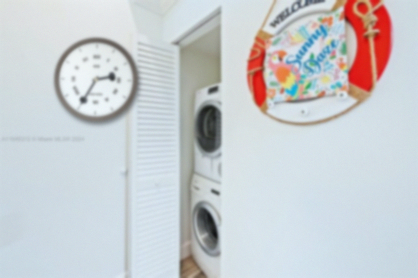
2:35
